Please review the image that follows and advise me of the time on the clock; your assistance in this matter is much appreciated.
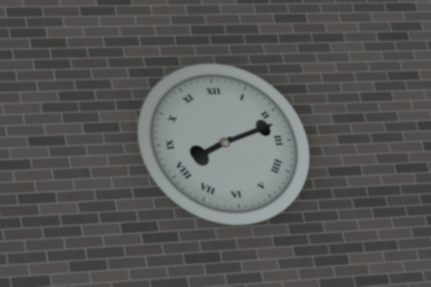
8:12
